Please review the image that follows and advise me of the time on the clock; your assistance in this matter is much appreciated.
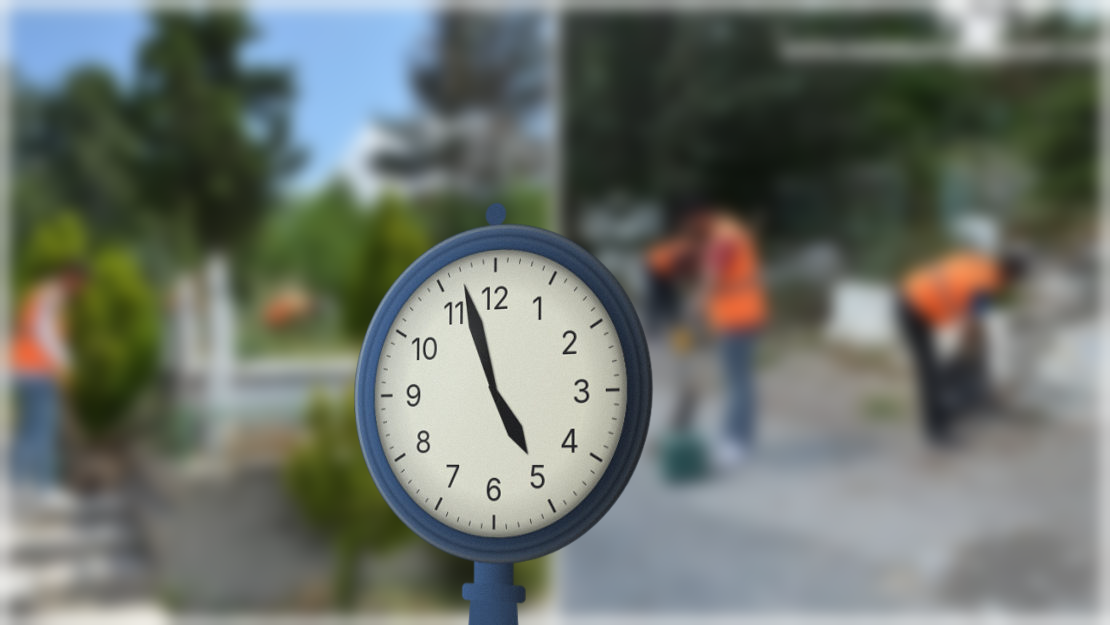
4:57
